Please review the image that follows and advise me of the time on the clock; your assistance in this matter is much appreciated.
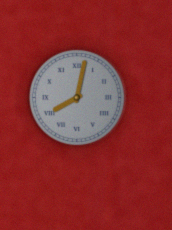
8:02
